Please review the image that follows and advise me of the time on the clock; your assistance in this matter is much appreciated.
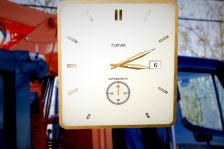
3:11
